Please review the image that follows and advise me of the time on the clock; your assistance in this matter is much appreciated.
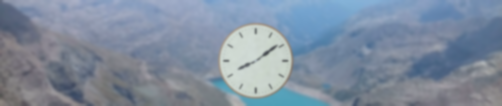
8:09
